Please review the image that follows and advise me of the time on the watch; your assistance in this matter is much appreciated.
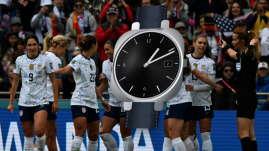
1:11
